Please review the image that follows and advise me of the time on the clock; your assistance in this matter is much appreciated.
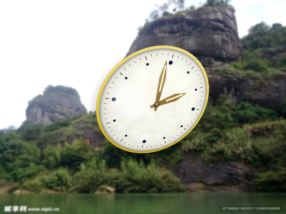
1:59
